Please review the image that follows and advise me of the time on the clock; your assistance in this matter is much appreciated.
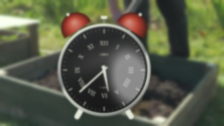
5:38
